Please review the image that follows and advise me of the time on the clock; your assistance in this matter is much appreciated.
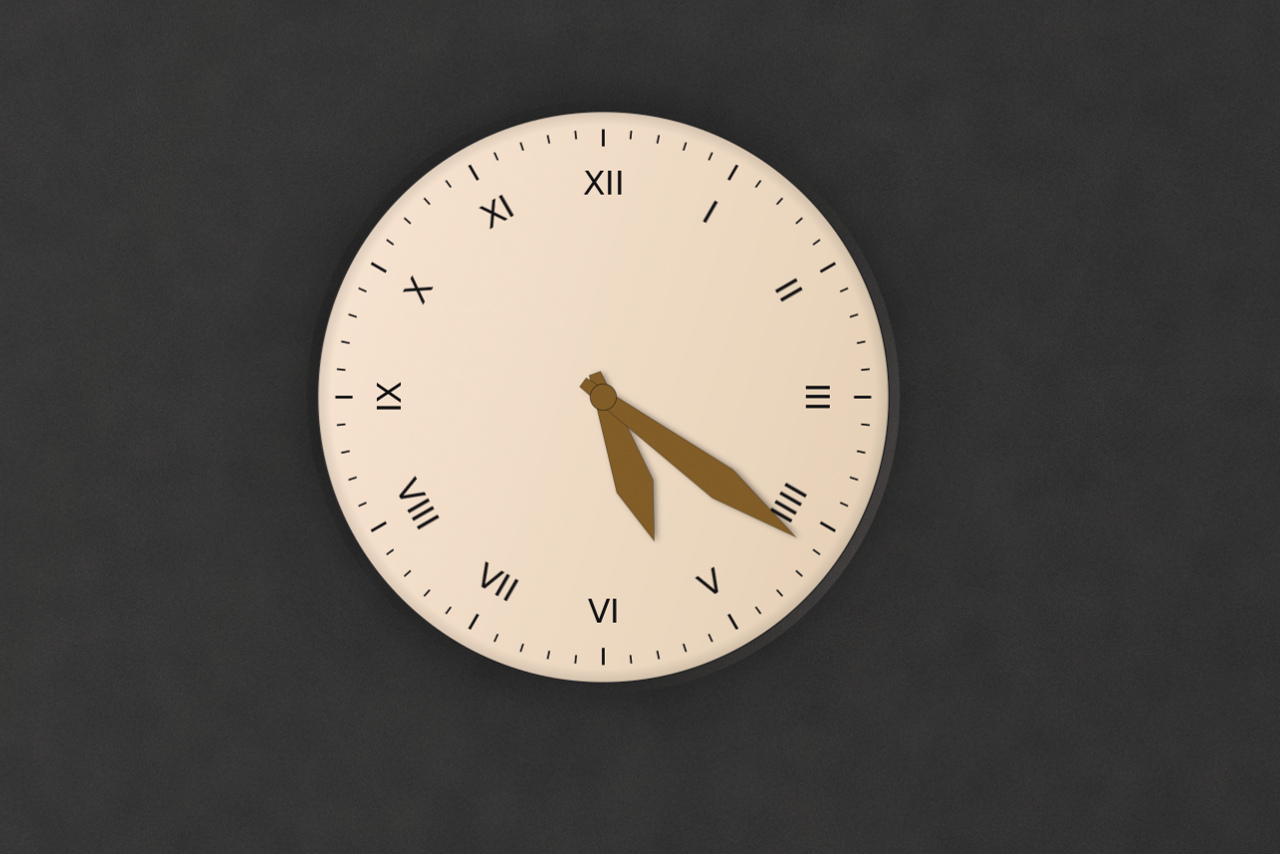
5:21
